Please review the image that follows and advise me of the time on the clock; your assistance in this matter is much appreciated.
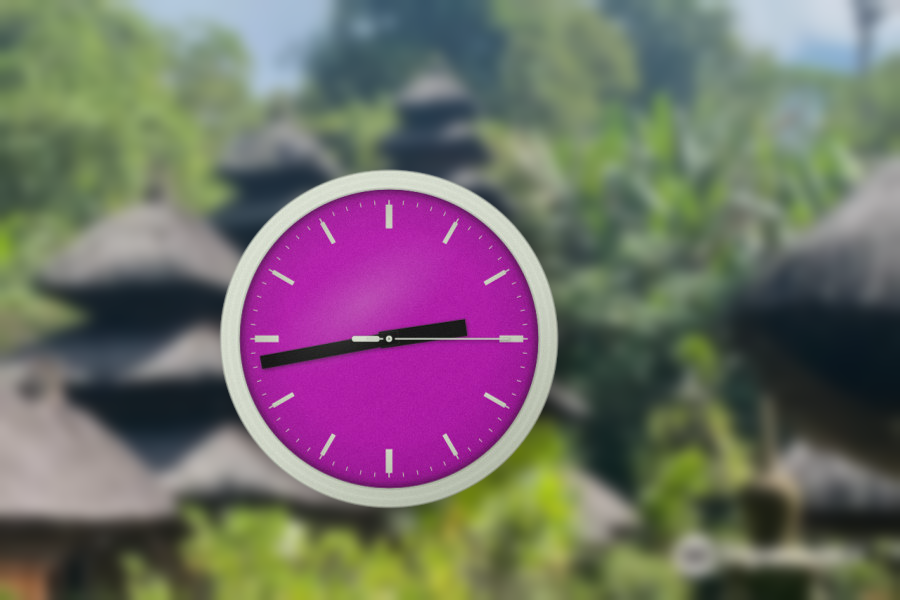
2:43:15
